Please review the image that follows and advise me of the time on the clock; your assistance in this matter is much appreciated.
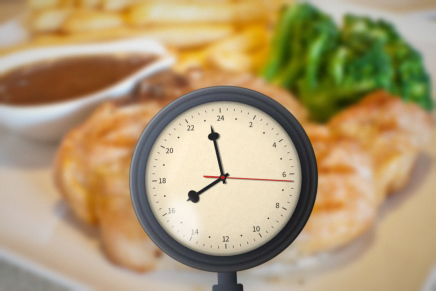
15:58:16
